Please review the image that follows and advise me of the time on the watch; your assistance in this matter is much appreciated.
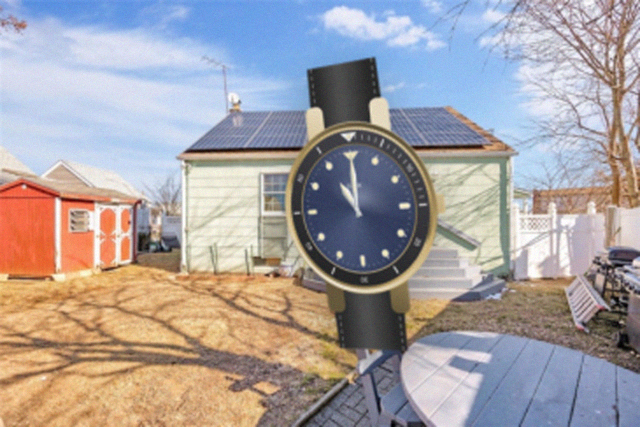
11:00
